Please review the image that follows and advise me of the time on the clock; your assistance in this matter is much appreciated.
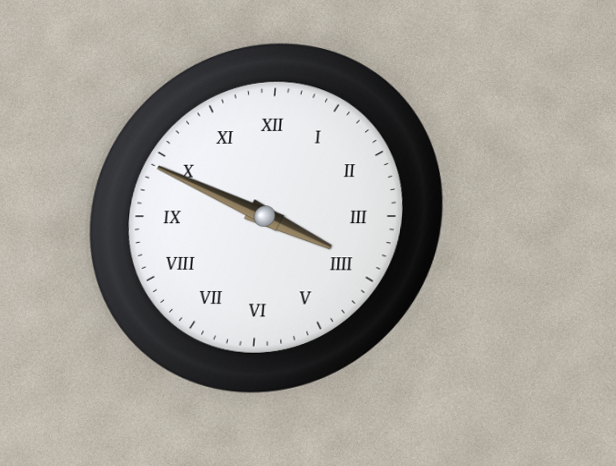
3:49
